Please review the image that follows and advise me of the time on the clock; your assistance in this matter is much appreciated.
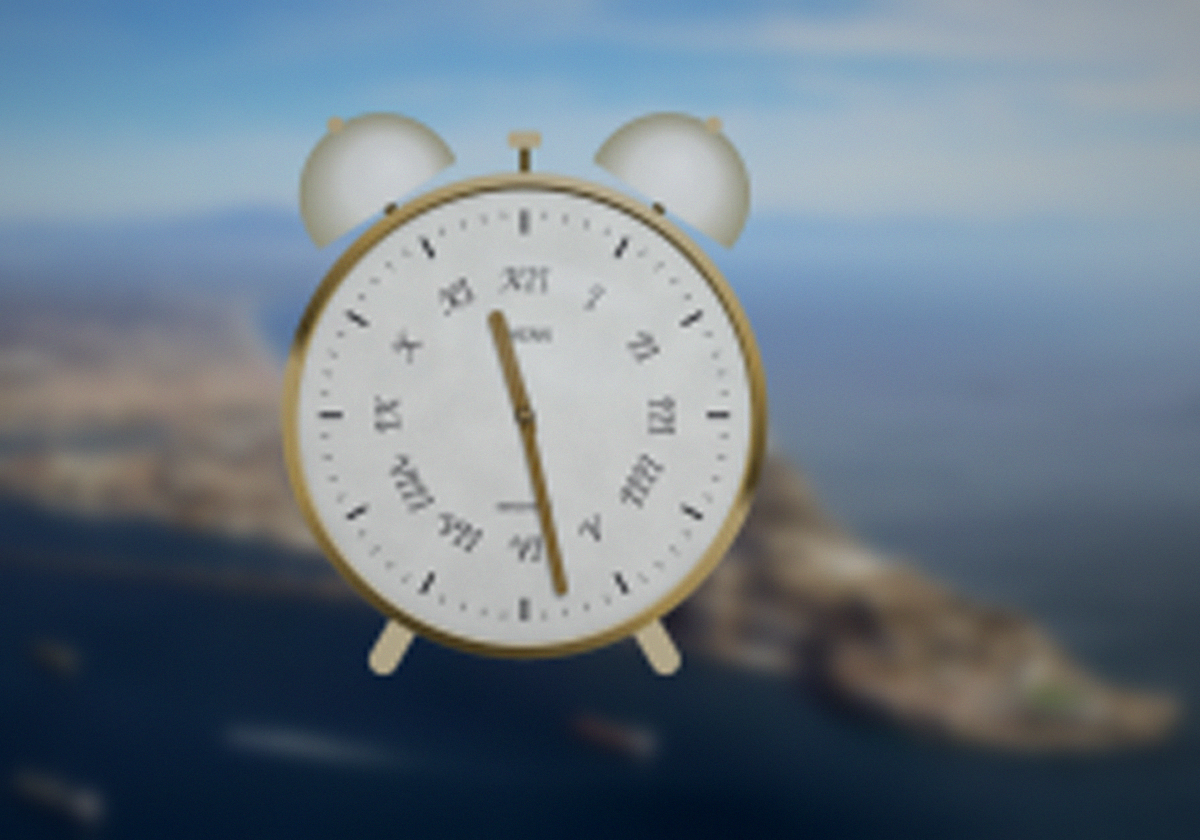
11:28
